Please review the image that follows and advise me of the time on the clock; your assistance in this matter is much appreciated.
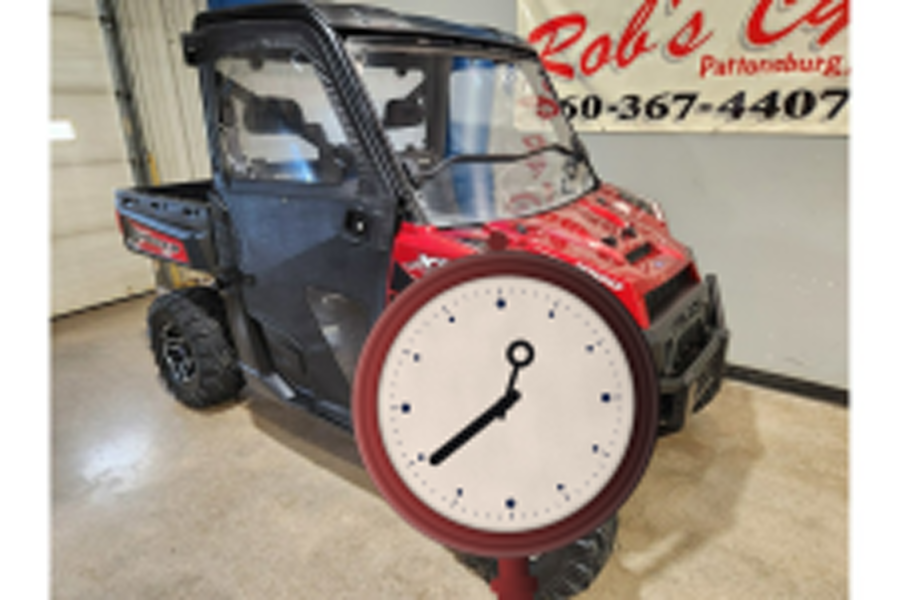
12:39
